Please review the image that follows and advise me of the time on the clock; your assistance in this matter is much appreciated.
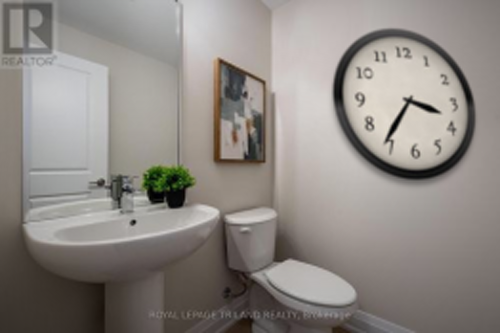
3:36
